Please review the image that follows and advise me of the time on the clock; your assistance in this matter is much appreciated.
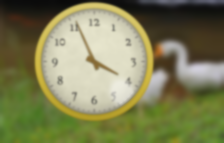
3:56
